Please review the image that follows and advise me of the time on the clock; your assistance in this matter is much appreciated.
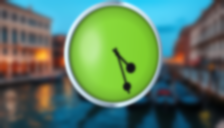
4:27
